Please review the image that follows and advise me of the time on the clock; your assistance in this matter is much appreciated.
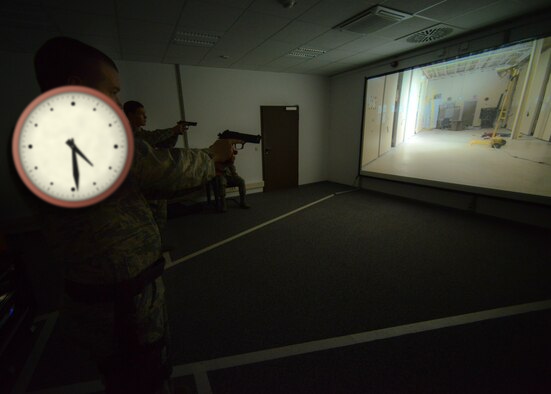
4:29
